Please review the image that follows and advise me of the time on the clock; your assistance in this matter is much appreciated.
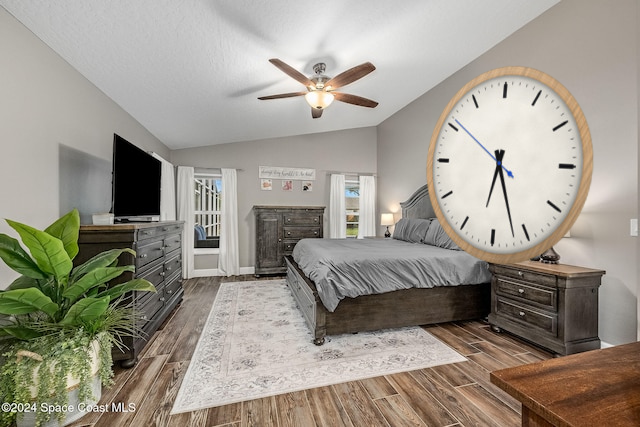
6:26:51
